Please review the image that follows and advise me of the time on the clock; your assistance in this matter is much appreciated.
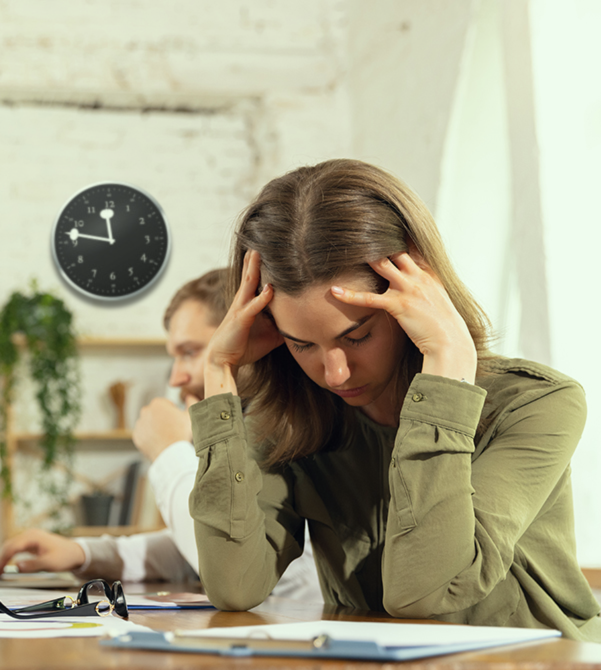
11:47
